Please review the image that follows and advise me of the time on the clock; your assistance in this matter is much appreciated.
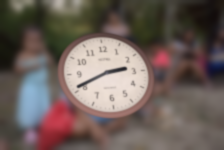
2:41
